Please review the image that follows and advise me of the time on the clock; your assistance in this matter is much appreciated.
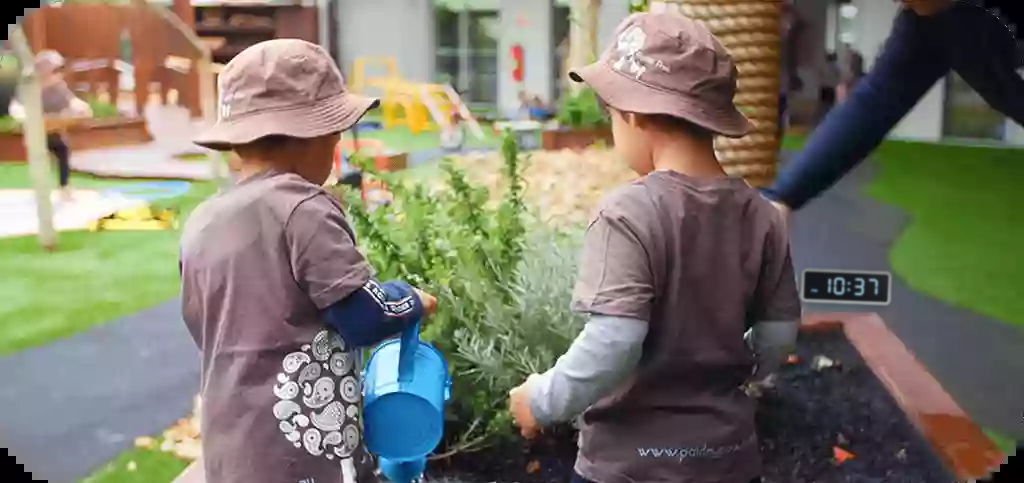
10:37
